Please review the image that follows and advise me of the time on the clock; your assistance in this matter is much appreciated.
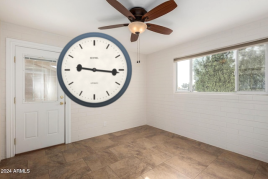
9:16
